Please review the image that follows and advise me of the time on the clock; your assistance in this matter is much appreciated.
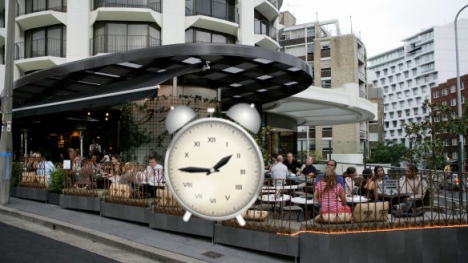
1:45
